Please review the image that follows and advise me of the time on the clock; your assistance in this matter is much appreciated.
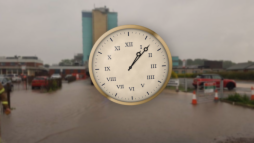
1:07
